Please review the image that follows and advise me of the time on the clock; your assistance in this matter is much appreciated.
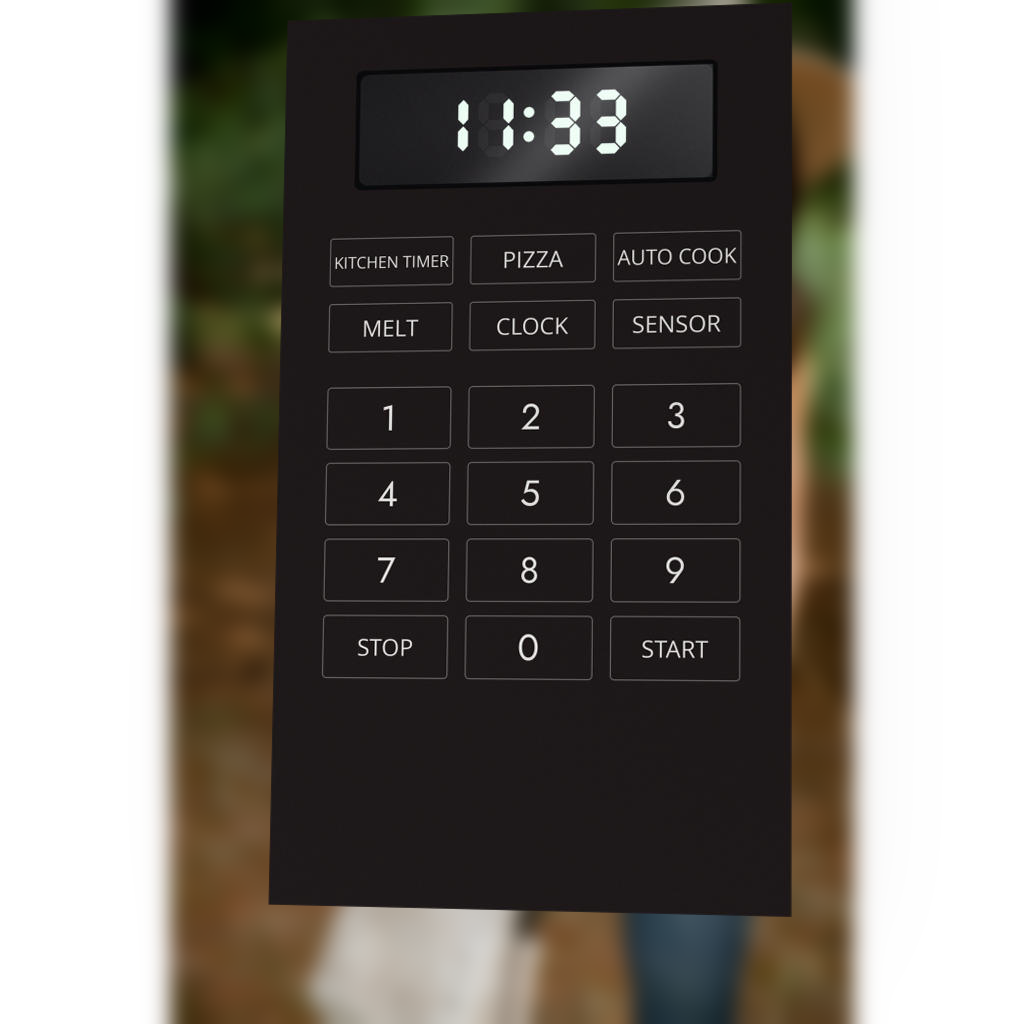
11:33
